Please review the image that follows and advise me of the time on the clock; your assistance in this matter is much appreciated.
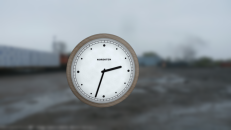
2:33
